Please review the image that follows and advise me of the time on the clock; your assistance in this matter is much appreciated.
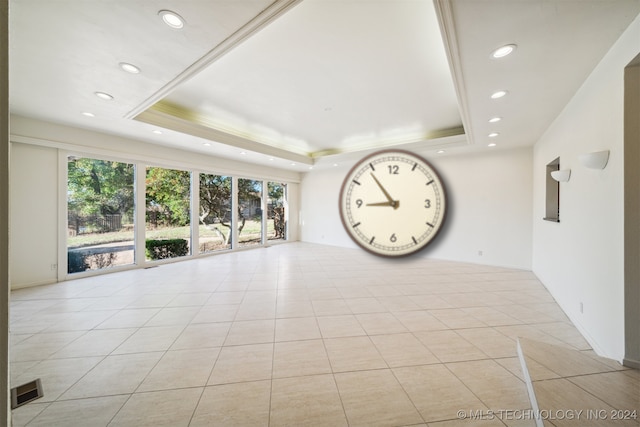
8:54
